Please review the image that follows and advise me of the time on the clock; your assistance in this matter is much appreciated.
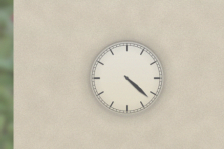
4:22
